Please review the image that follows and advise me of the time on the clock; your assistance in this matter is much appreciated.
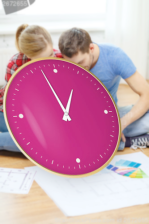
12:57
